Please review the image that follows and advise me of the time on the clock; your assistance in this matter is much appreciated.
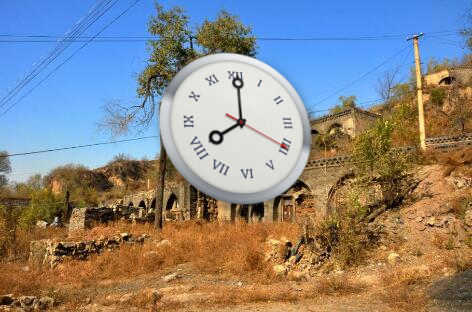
8:00:20
